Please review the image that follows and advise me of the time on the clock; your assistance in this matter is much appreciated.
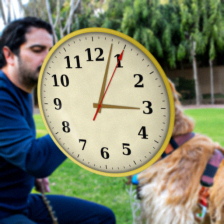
3:03:05
